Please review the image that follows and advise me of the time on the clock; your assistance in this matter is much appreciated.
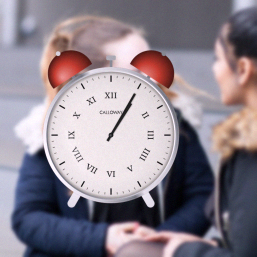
1:05
